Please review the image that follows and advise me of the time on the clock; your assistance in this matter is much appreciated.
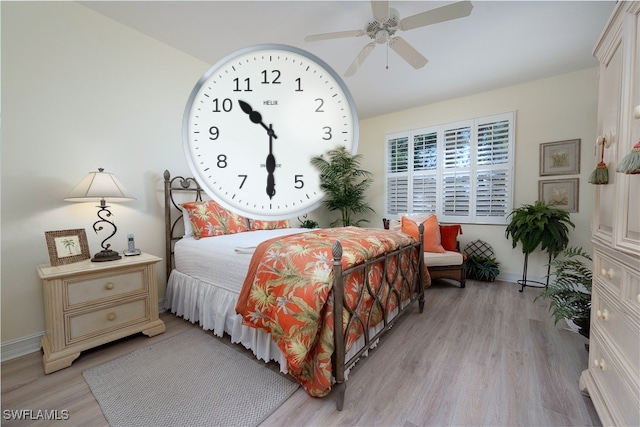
10:30
